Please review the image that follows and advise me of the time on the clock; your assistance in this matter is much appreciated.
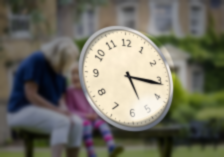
5:16
